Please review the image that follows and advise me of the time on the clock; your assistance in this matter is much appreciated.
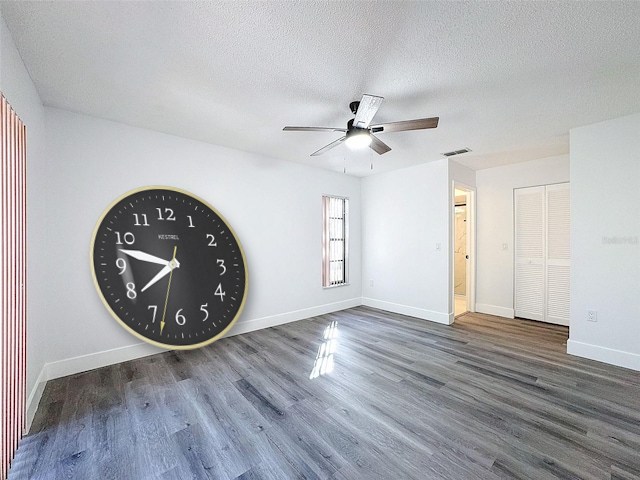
7:47:33
